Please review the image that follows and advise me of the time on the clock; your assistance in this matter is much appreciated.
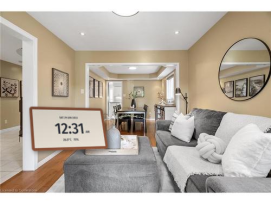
12:31
